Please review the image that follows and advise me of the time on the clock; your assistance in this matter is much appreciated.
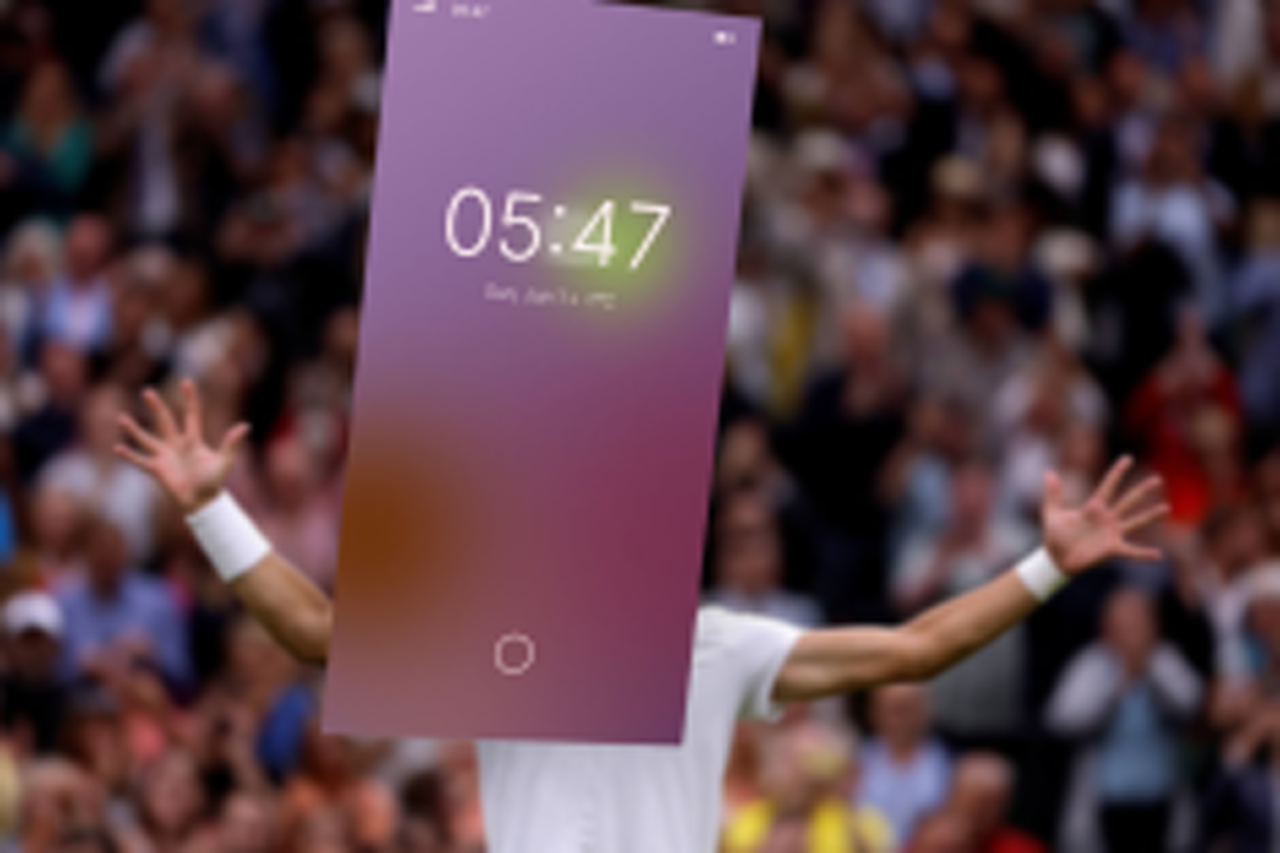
5:47
